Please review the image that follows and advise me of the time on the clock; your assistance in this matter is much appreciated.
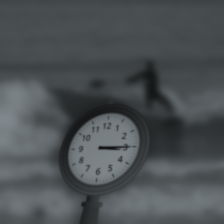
3:15
